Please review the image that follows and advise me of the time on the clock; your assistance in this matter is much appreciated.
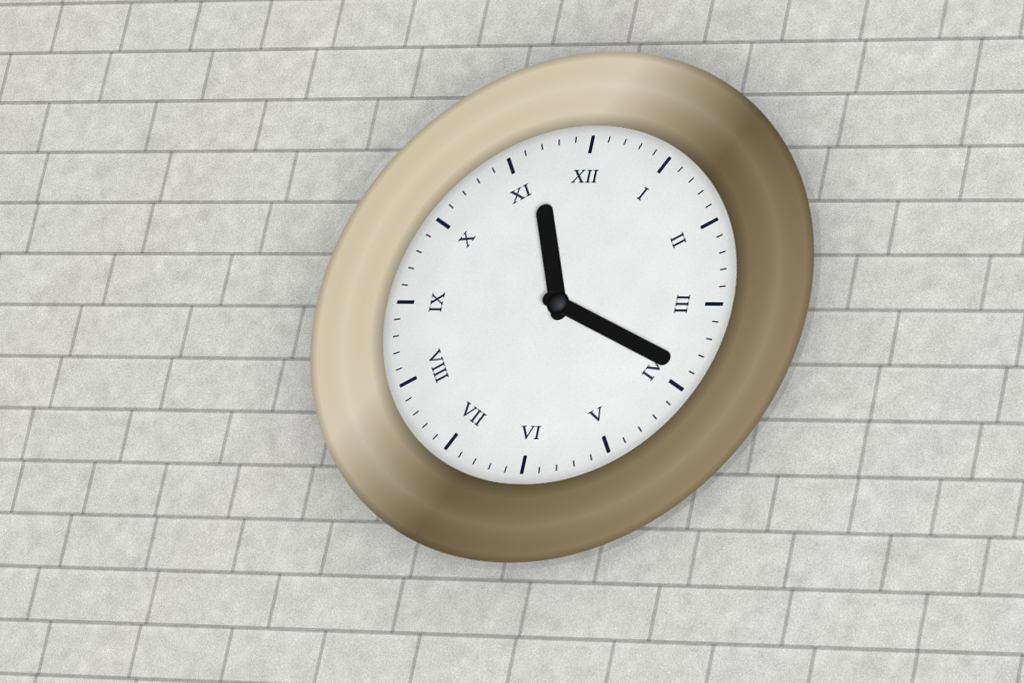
11:19
